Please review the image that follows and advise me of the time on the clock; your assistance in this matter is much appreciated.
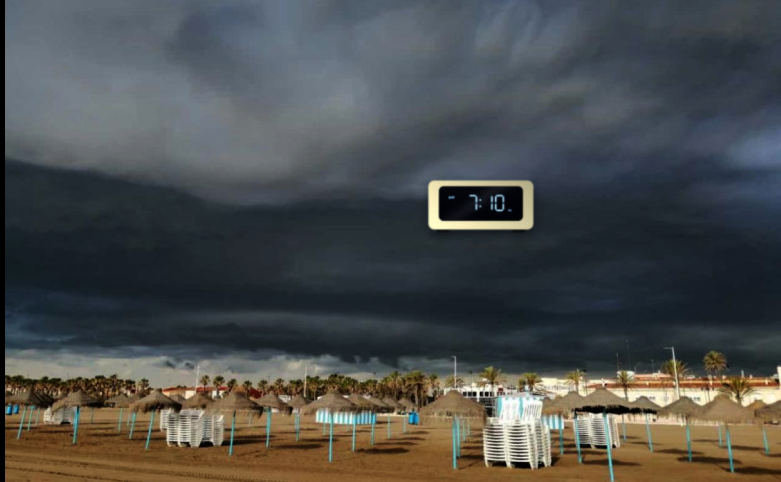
7:10
